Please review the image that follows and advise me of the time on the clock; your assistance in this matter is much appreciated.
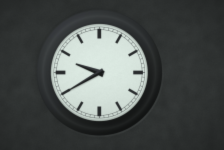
9:40
